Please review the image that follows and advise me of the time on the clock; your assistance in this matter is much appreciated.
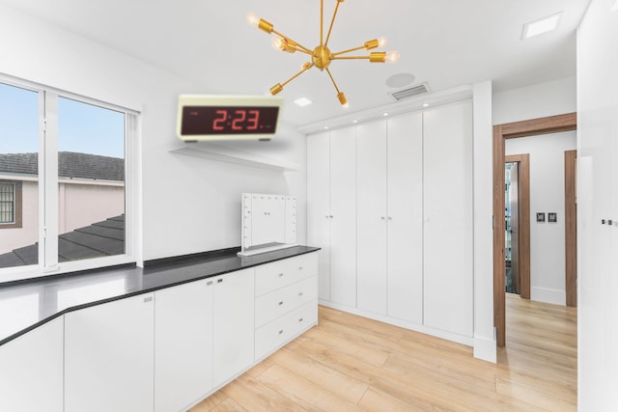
2:23
